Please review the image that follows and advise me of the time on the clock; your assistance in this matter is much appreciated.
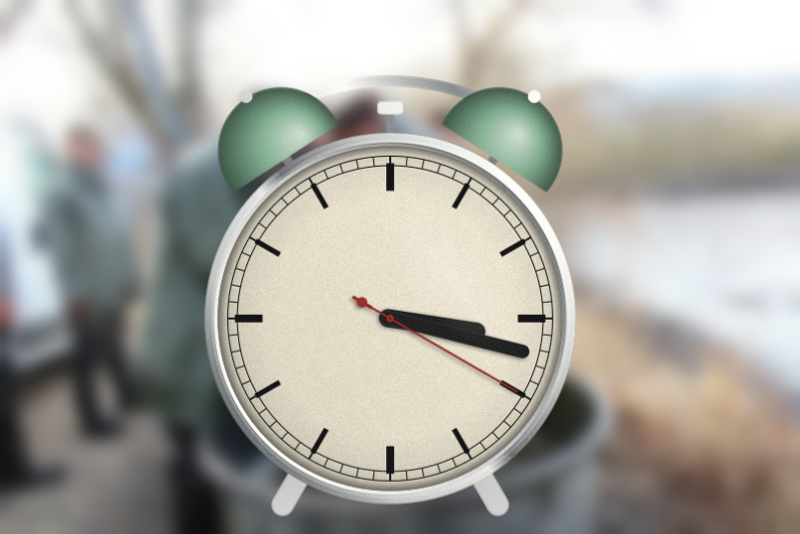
3:17:20
